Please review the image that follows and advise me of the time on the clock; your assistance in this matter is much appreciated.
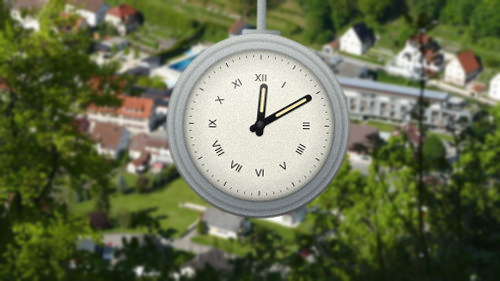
12:10
